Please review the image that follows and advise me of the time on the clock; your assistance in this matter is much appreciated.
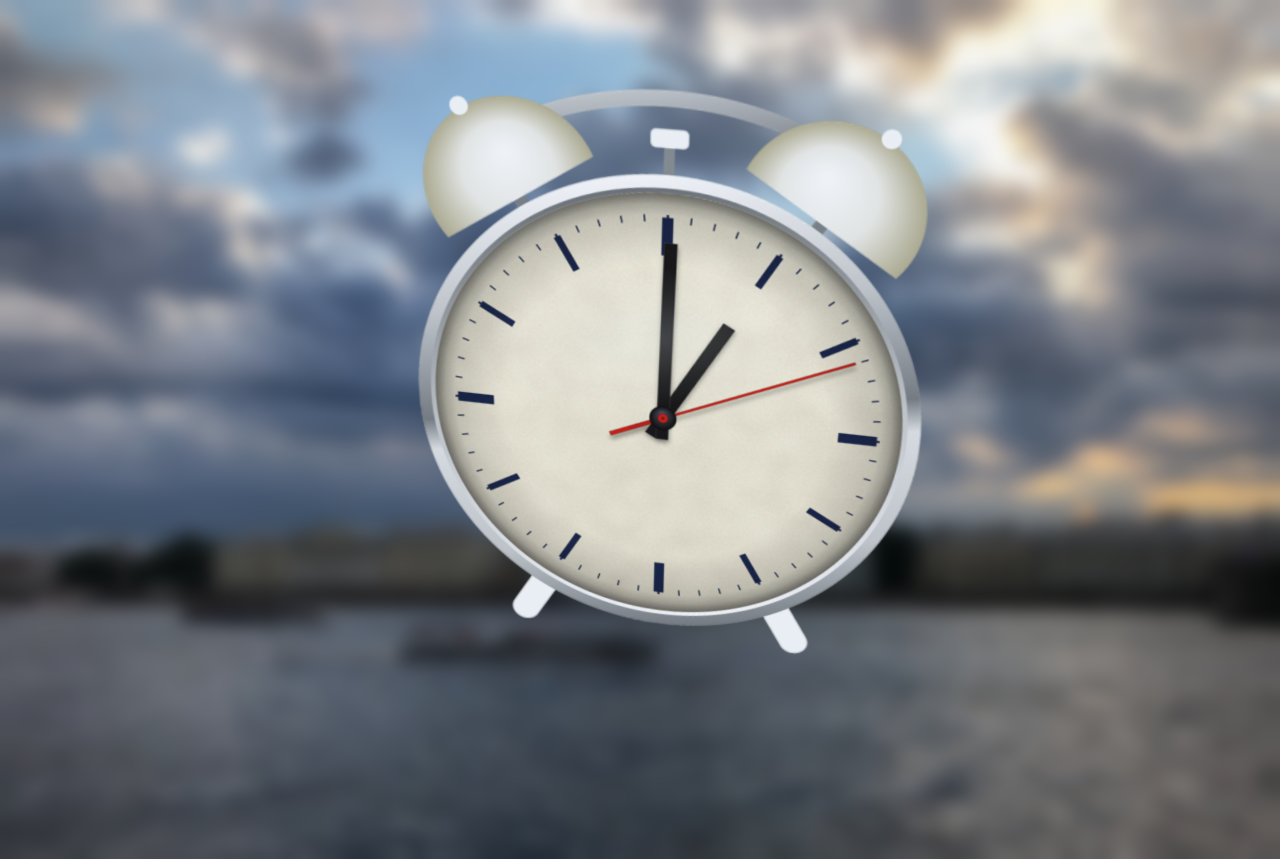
1:00:11
